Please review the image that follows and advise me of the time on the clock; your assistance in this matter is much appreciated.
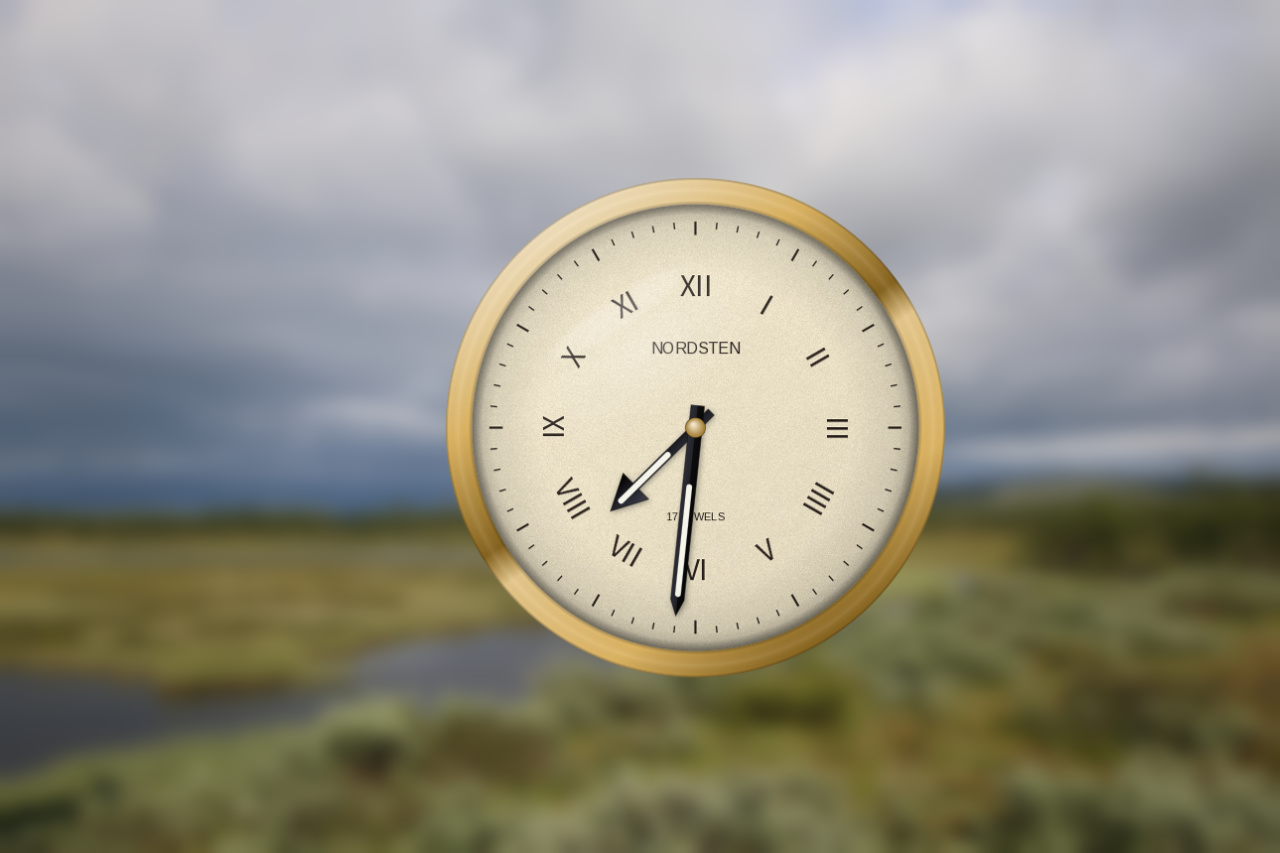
7:31
